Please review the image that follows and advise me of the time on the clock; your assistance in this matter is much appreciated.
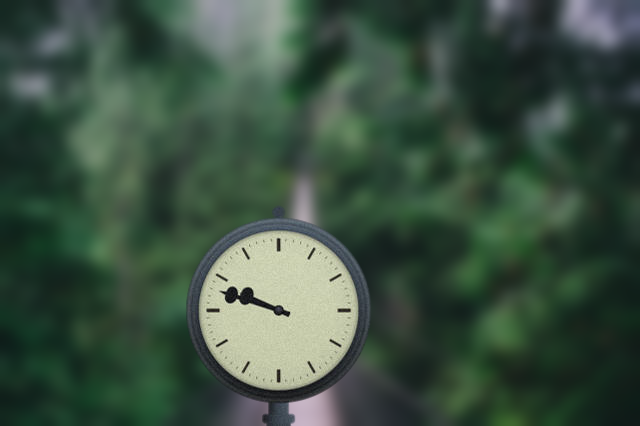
9:48
